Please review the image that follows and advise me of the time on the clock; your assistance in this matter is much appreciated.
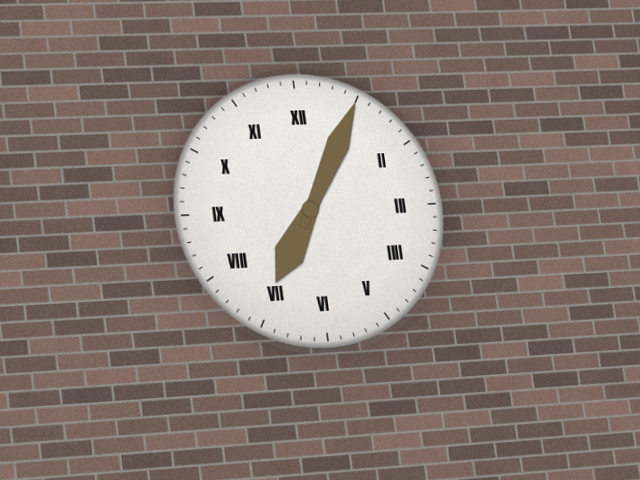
7:05
